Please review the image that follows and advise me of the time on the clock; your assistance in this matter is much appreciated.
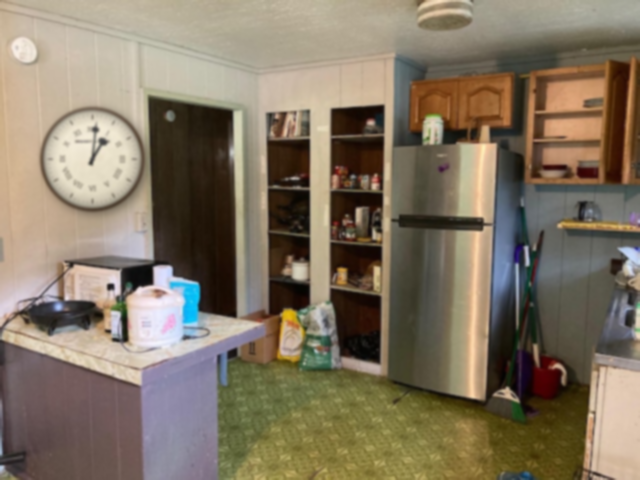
1:01
